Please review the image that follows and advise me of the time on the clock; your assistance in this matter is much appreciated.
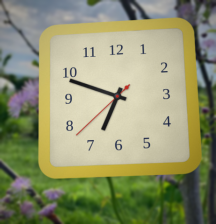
6:48:38
